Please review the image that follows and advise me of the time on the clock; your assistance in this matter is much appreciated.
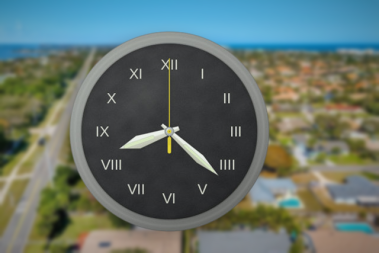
8:22:00
